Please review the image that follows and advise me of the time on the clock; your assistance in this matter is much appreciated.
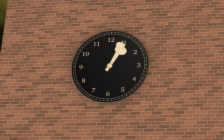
1:04
